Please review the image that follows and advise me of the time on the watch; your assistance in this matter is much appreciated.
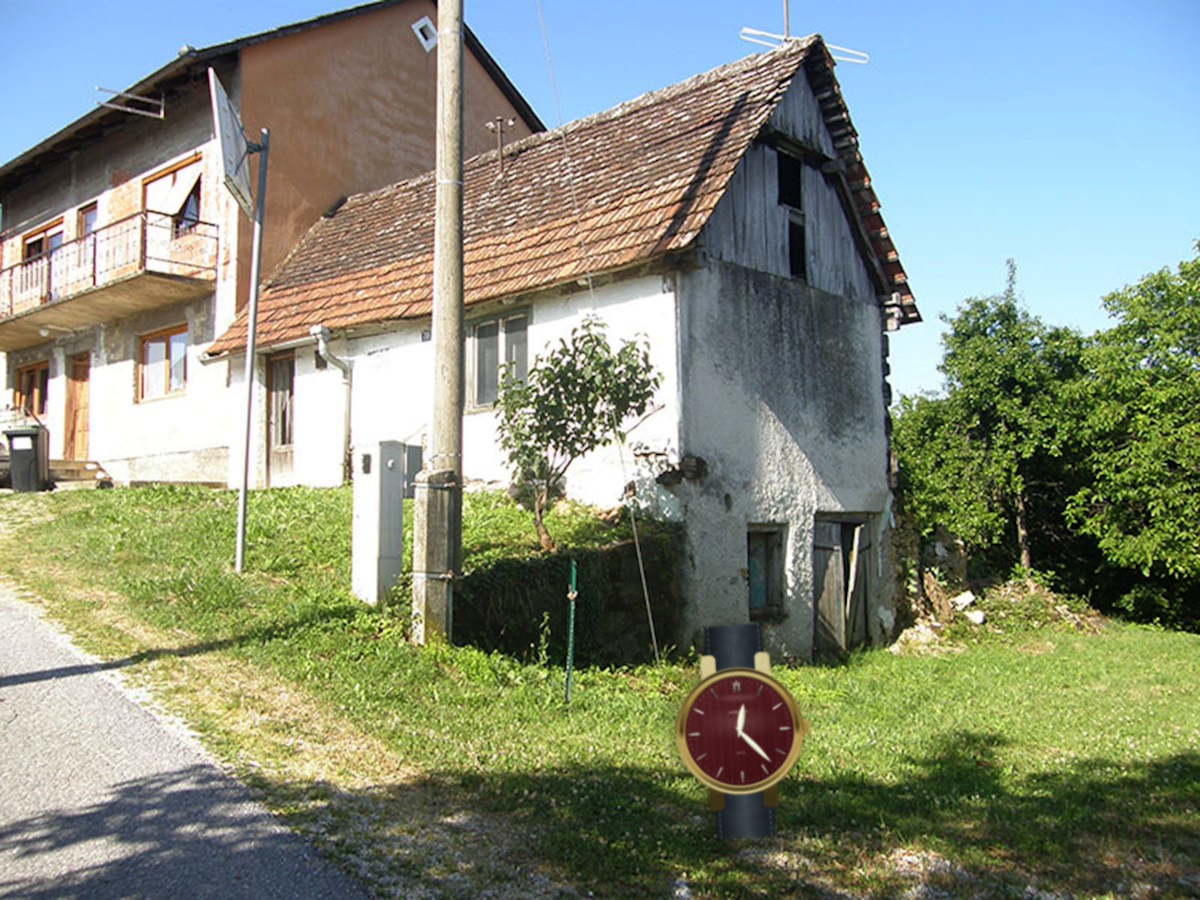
12:23
